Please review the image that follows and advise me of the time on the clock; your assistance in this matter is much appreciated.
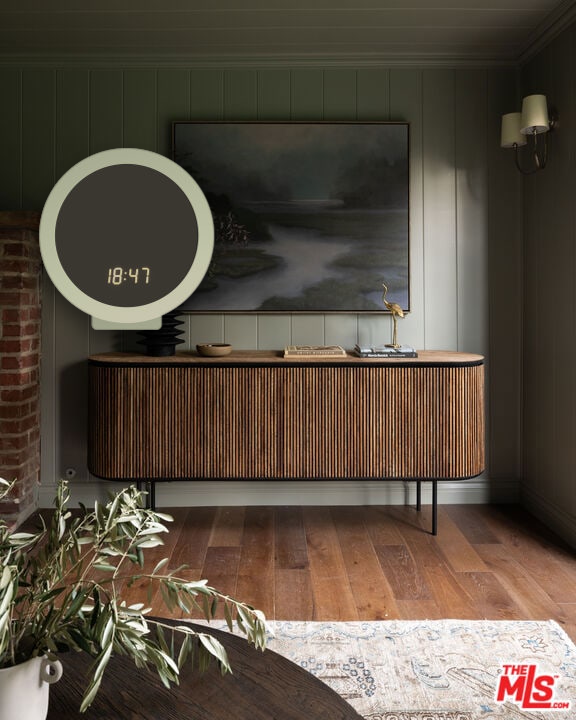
18:47
